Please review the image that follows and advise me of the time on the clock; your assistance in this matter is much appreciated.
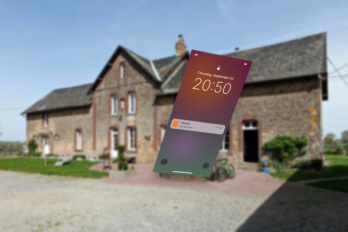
20:50
